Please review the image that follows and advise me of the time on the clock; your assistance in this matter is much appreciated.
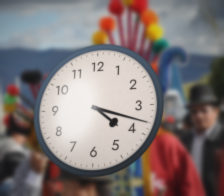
4:18
